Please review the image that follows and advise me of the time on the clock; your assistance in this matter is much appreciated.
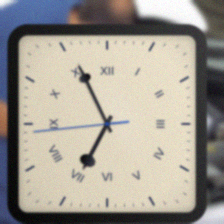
6:55:44
